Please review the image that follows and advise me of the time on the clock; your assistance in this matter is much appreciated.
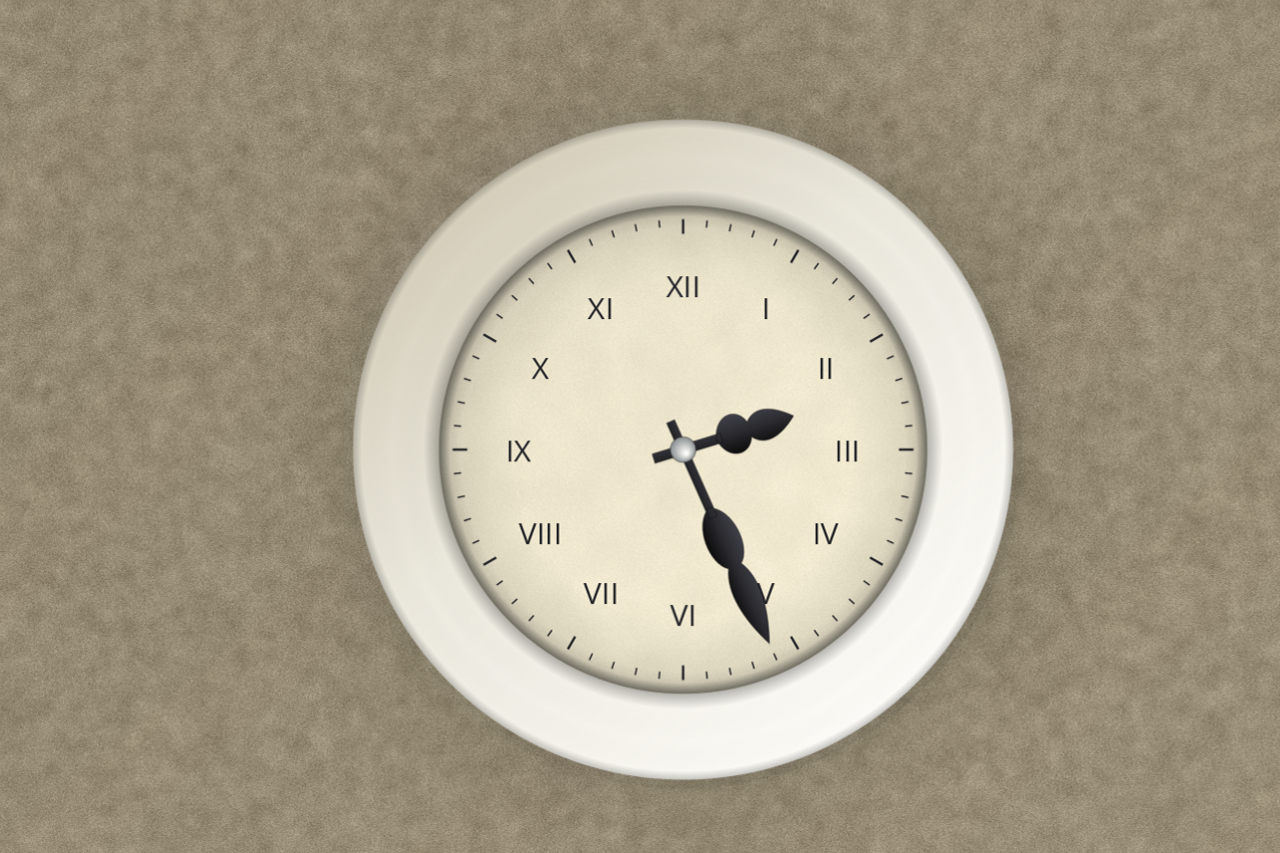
2:26
